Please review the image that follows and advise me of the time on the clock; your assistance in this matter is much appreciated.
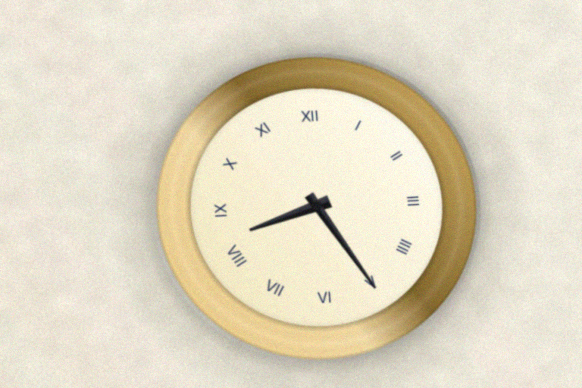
8:25
